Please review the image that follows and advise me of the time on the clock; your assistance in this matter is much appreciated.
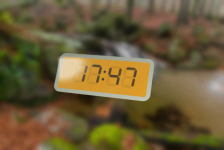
17:47
